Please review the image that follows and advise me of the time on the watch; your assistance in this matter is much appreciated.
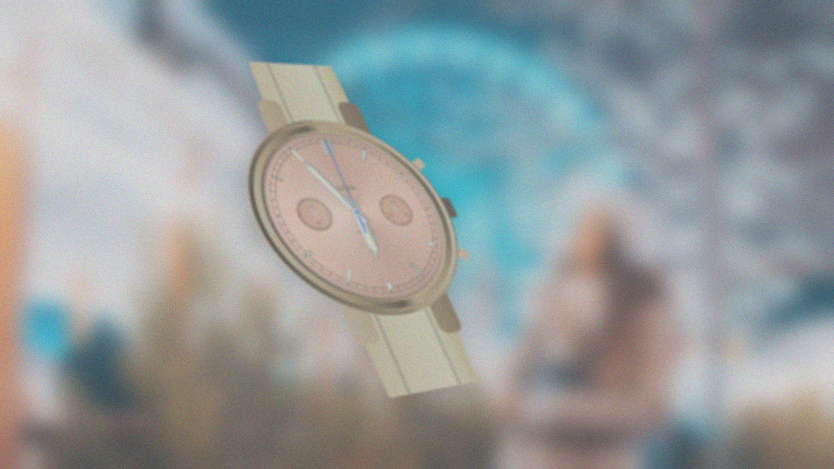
5:55
